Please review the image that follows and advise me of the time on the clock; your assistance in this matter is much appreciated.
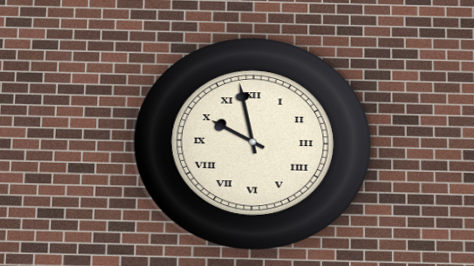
9:58
